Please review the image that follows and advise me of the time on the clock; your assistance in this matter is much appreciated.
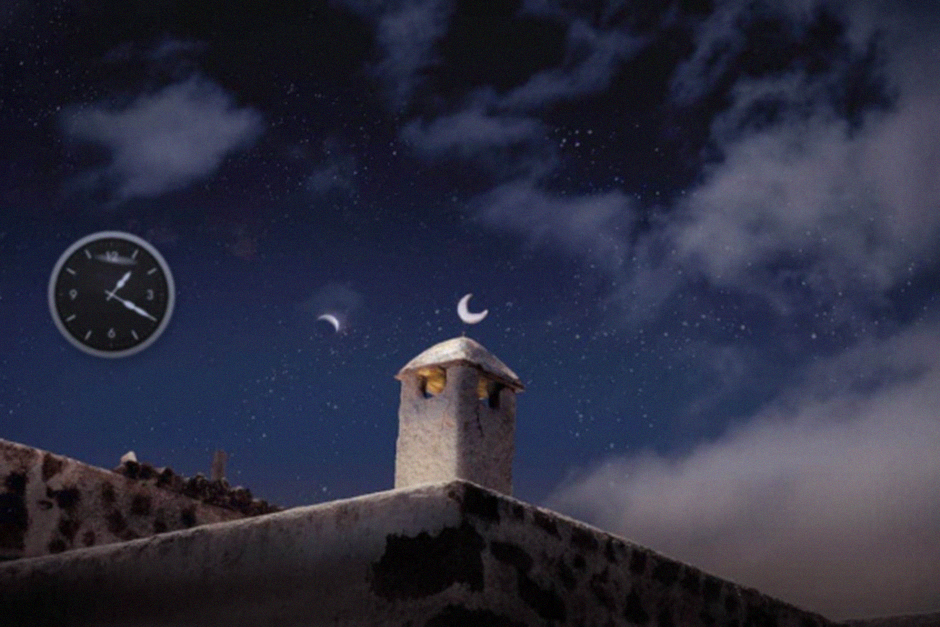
1:20
